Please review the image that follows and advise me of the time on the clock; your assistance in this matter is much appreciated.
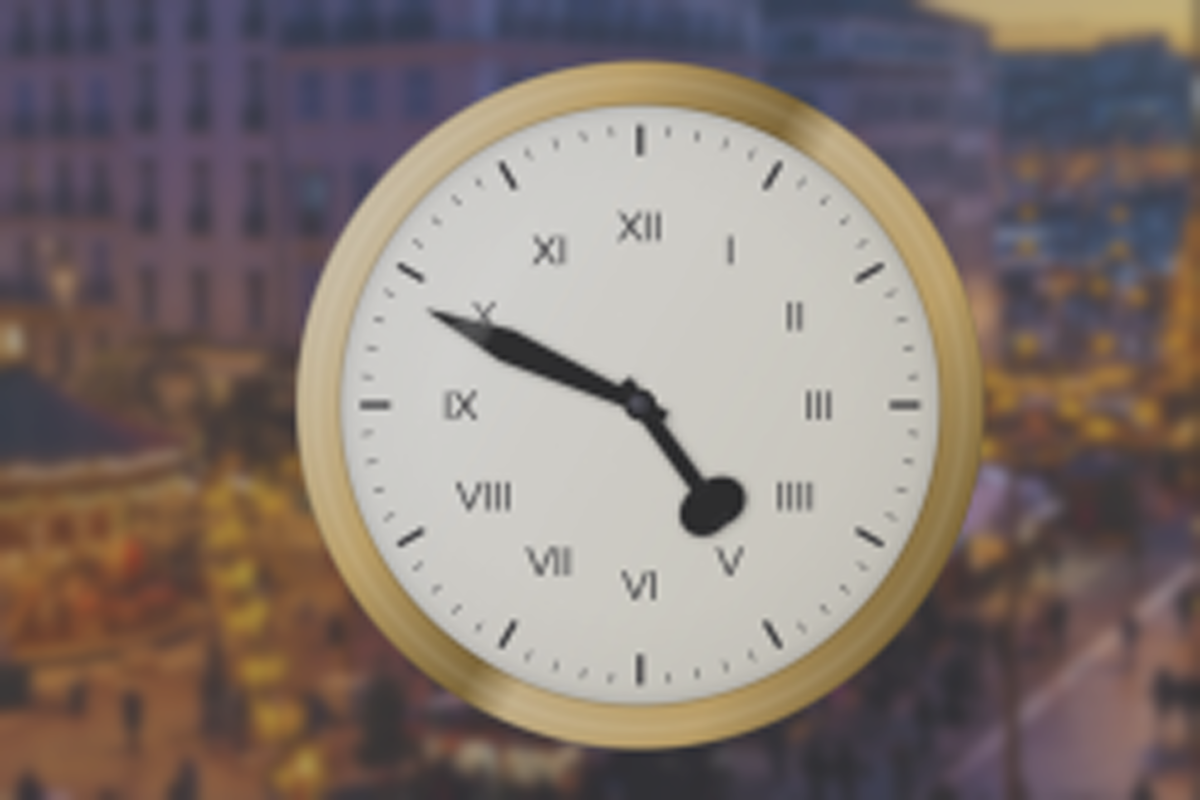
4:49
